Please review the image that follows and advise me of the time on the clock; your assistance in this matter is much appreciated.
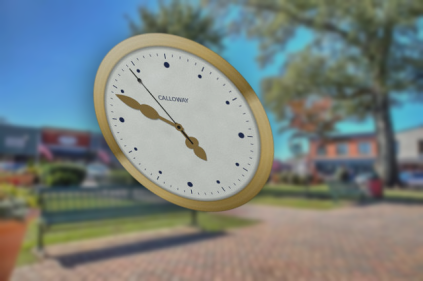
4:48:54
